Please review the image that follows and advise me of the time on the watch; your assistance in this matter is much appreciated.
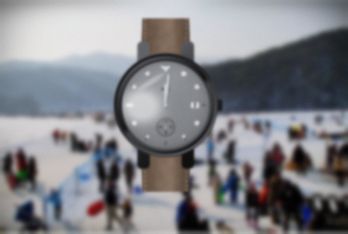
12:01
